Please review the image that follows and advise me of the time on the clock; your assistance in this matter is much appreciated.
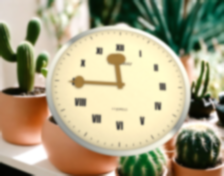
11:45
